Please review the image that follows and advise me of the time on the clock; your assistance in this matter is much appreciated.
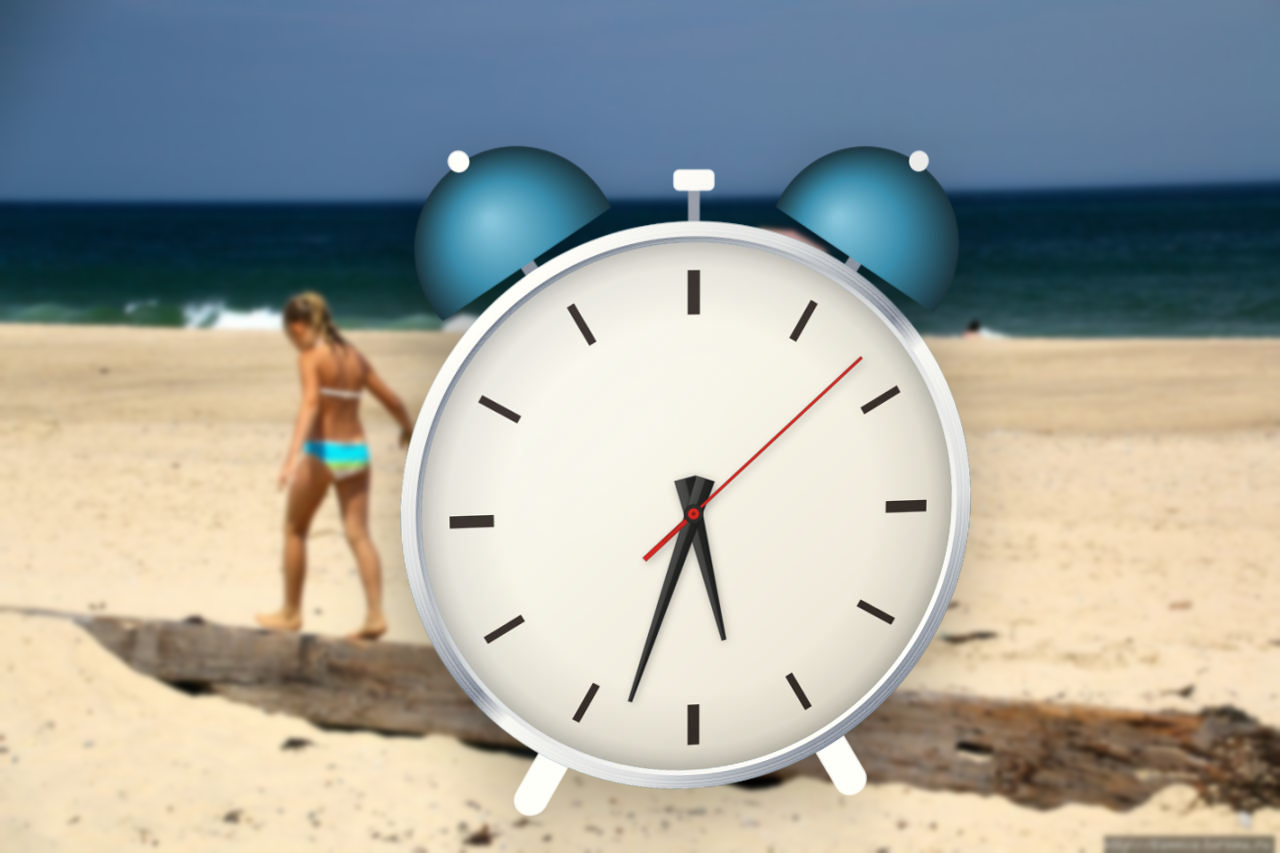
5:33:08
